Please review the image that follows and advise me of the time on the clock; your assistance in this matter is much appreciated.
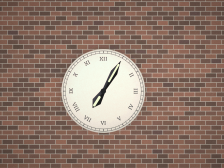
7:05
